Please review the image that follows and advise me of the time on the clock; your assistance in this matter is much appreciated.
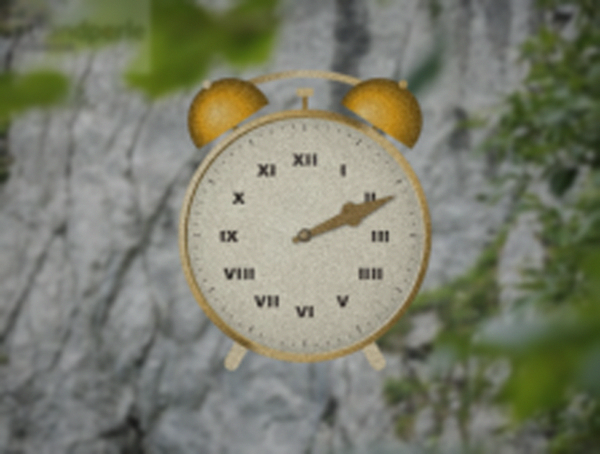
2:11
